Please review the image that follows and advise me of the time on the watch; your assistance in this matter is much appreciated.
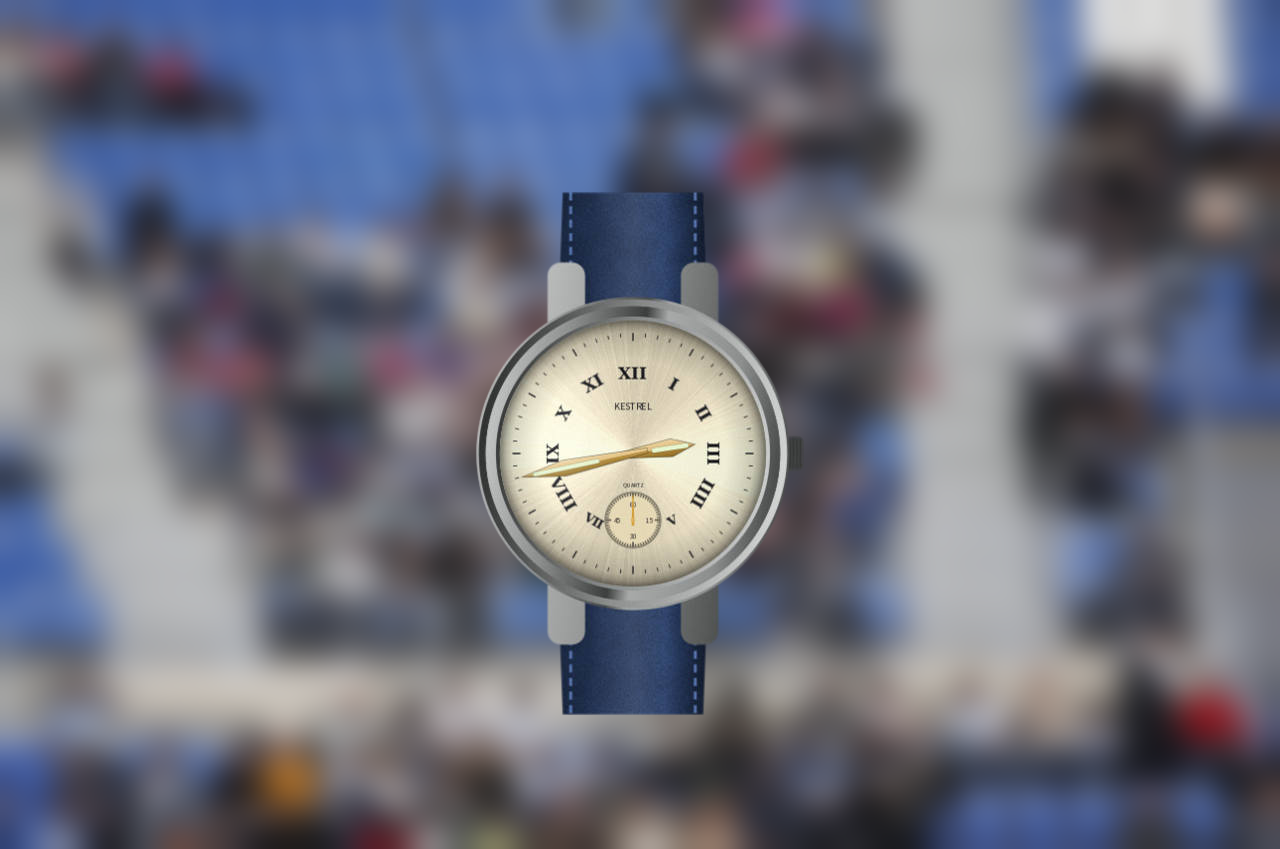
2:43
